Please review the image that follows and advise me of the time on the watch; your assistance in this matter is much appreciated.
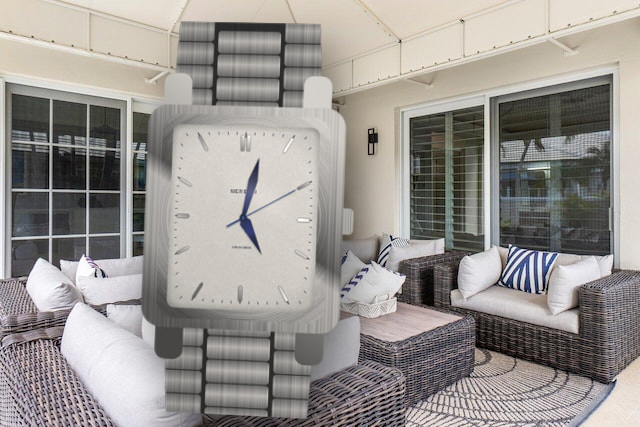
5:02:10
